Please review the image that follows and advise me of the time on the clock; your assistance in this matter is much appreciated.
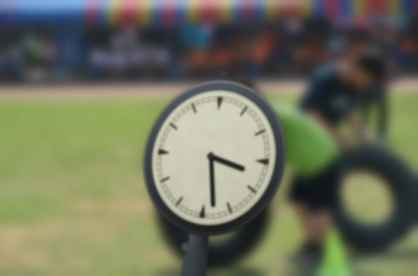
3:28
